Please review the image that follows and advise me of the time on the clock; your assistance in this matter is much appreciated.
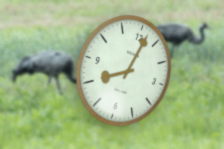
8:02
